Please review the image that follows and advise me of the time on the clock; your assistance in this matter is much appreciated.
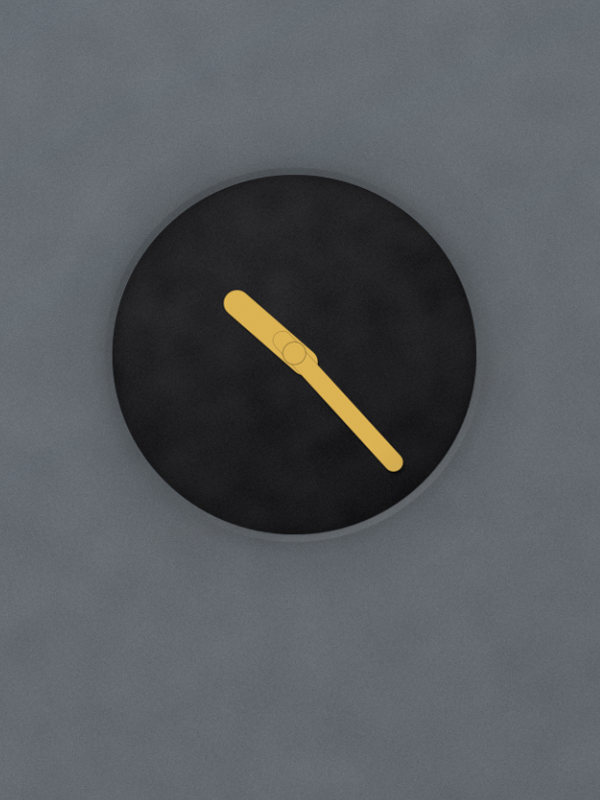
10:23
